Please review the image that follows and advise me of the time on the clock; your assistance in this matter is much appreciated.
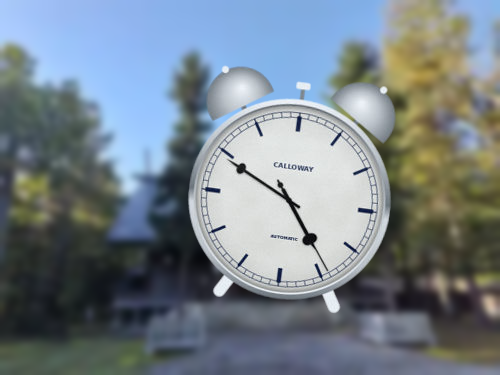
4:49:24
